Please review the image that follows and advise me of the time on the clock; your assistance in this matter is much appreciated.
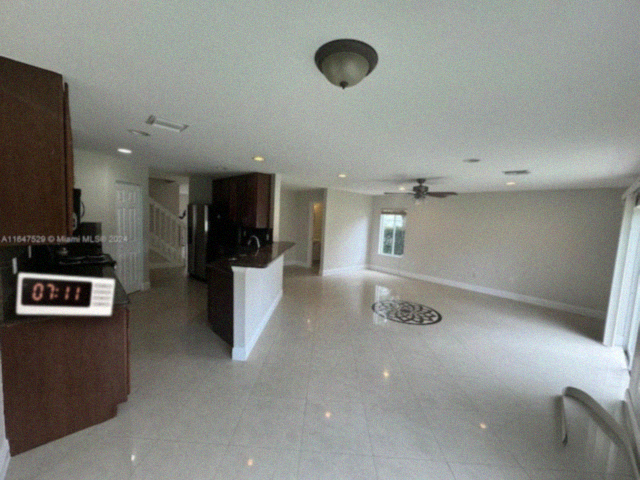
7:11
